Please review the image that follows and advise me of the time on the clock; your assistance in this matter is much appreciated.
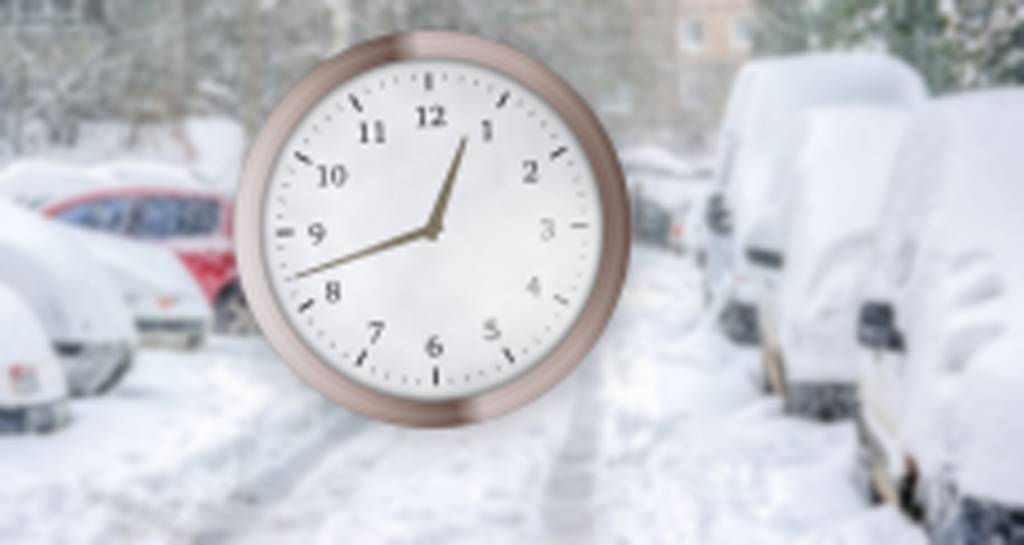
12:42
